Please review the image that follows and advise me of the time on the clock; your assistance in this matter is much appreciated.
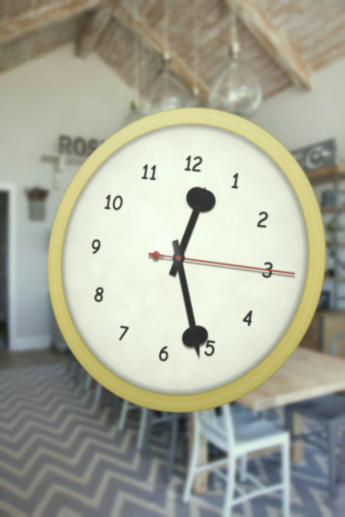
12:26:15
